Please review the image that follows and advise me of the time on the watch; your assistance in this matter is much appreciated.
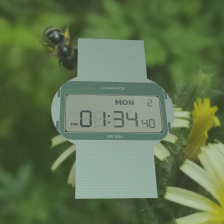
1:34:40
